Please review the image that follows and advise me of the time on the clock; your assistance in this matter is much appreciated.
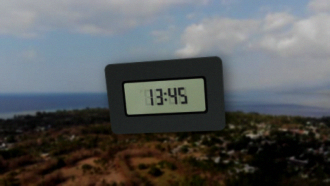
13:45
